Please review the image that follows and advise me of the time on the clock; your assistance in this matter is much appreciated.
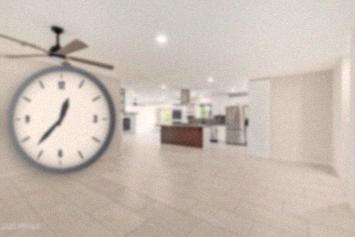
12:37
